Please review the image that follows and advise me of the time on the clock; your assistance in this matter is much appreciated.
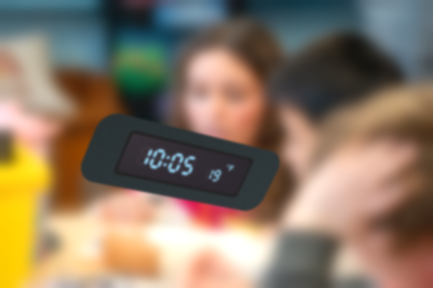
10:05
